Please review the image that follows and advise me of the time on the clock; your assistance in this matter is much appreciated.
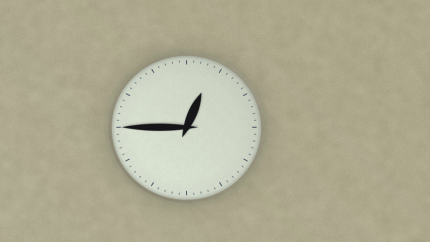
12:45
